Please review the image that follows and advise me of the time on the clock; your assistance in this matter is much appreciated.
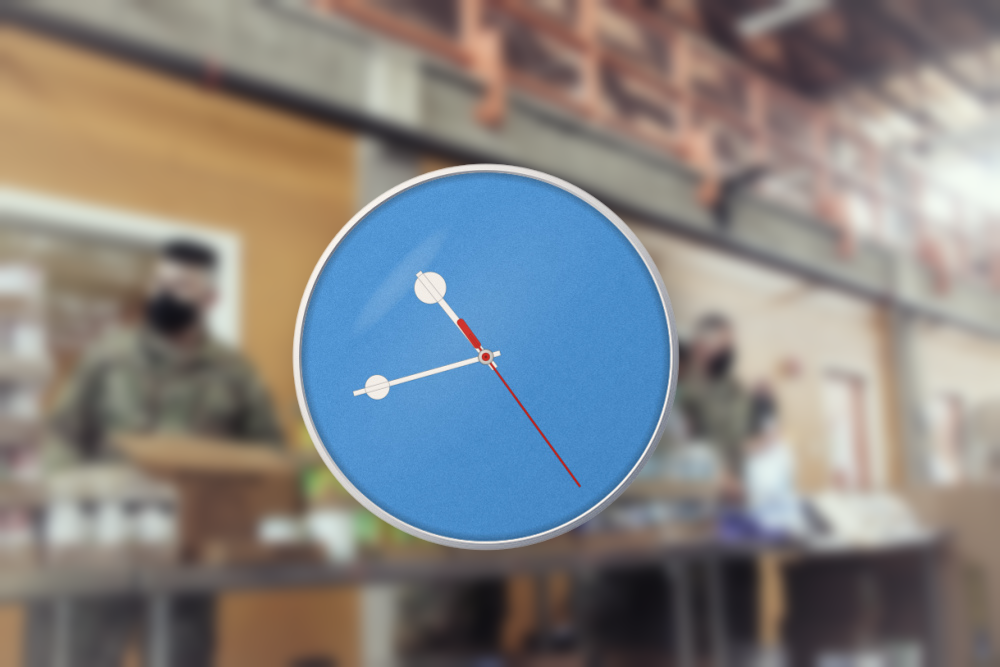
10:42:24
